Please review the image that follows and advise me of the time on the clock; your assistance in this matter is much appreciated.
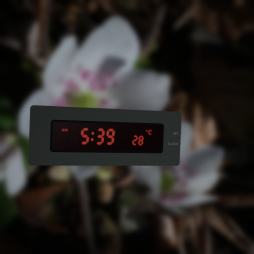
5:39
